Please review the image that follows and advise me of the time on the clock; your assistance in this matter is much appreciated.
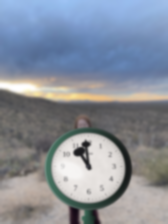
10:59
